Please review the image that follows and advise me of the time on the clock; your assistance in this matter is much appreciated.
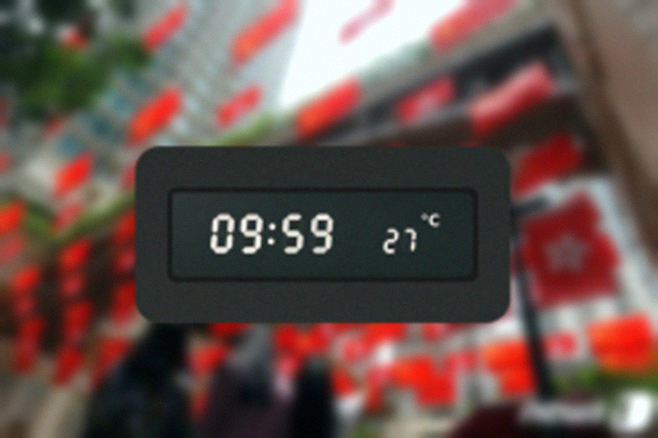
9:59
